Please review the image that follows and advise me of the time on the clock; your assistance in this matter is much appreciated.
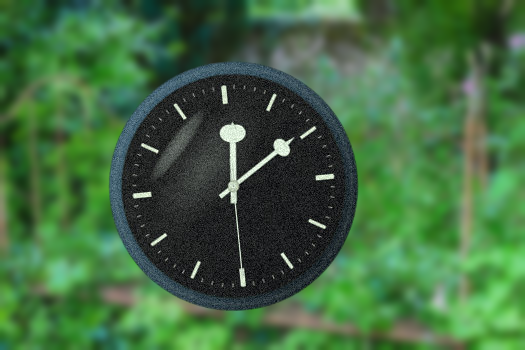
12:09:30
